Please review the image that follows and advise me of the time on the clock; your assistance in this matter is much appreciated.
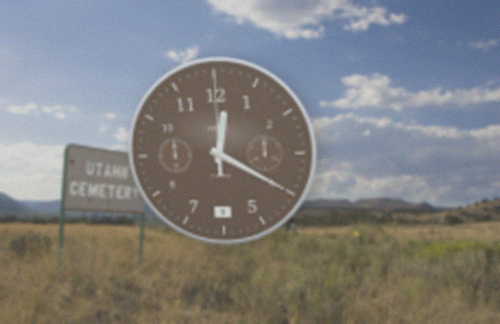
12:20
